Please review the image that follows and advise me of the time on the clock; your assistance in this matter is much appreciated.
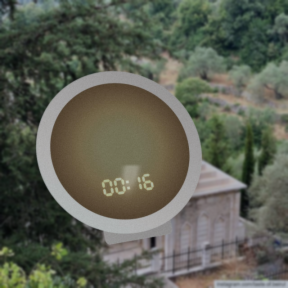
0:16
